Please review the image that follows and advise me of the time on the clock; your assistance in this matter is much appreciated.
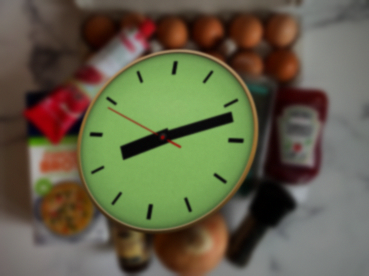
8:11:49
